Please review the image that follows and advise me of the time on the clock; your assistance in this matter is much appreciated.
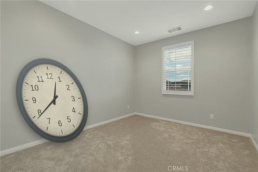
12:39
